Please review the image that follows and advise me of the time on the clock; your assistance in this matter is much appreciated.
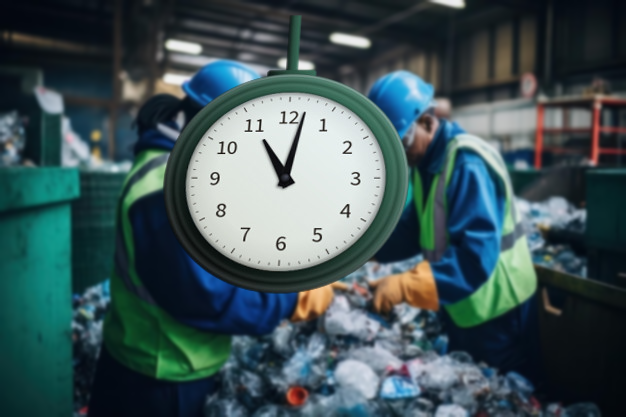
11:02
